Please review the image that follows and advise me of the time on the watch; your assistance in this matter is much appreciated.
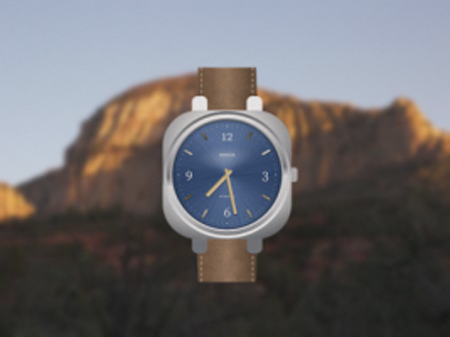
7:28
